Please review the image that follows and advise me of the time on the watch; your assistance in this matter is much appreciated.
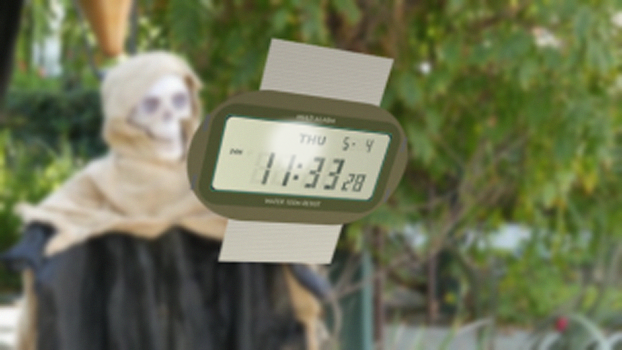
11:33:28
